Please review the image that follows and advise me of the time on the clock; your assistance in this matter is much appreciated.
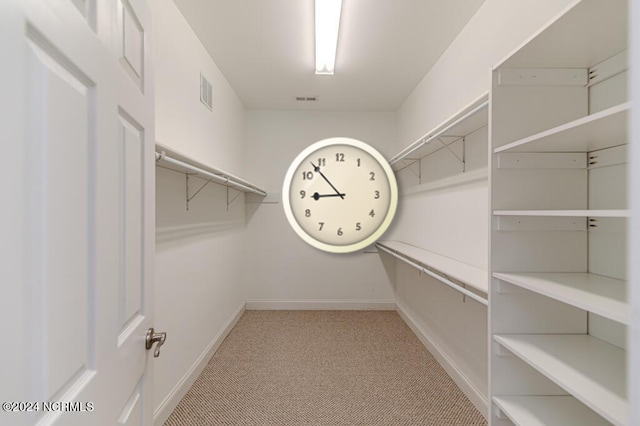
8:53
